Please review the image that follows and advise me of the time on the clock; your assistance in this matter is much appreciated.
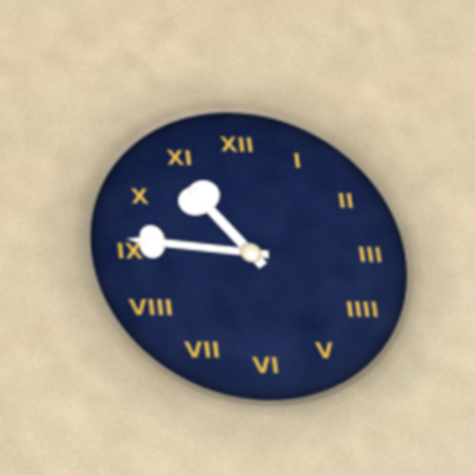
10:46
